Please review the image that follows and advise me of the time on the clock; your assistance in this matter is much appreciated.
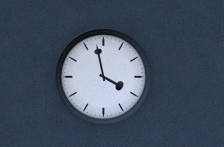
3:58
